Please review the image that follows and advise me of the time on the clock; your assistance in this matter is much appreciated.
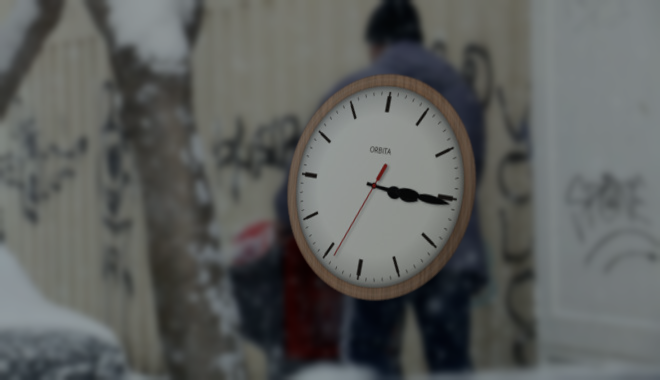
3:15:34
